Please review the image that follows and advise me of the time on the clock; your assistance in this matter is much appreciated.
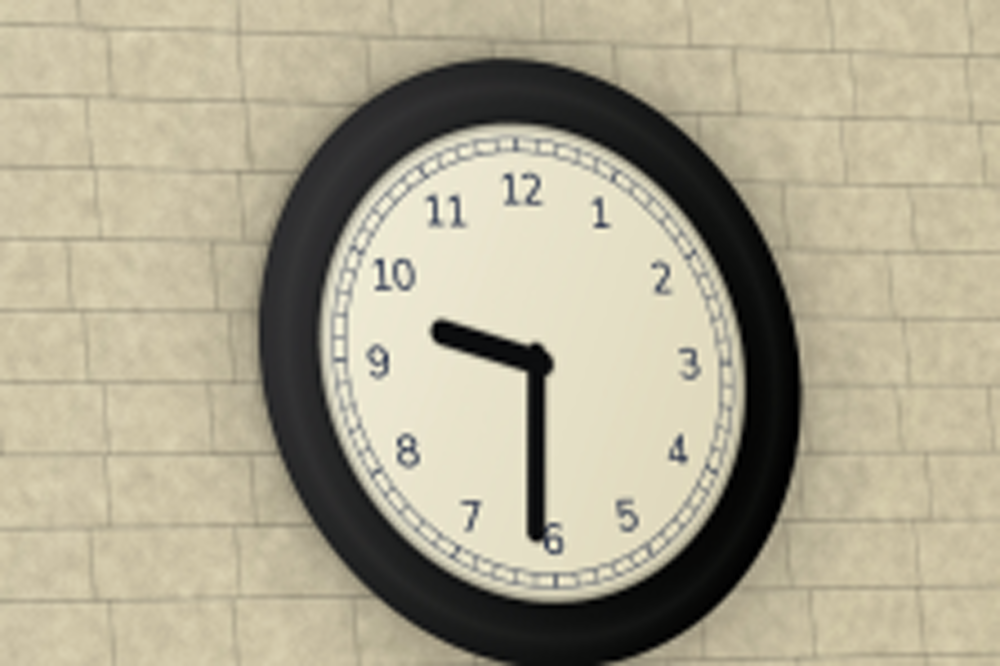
9:31
